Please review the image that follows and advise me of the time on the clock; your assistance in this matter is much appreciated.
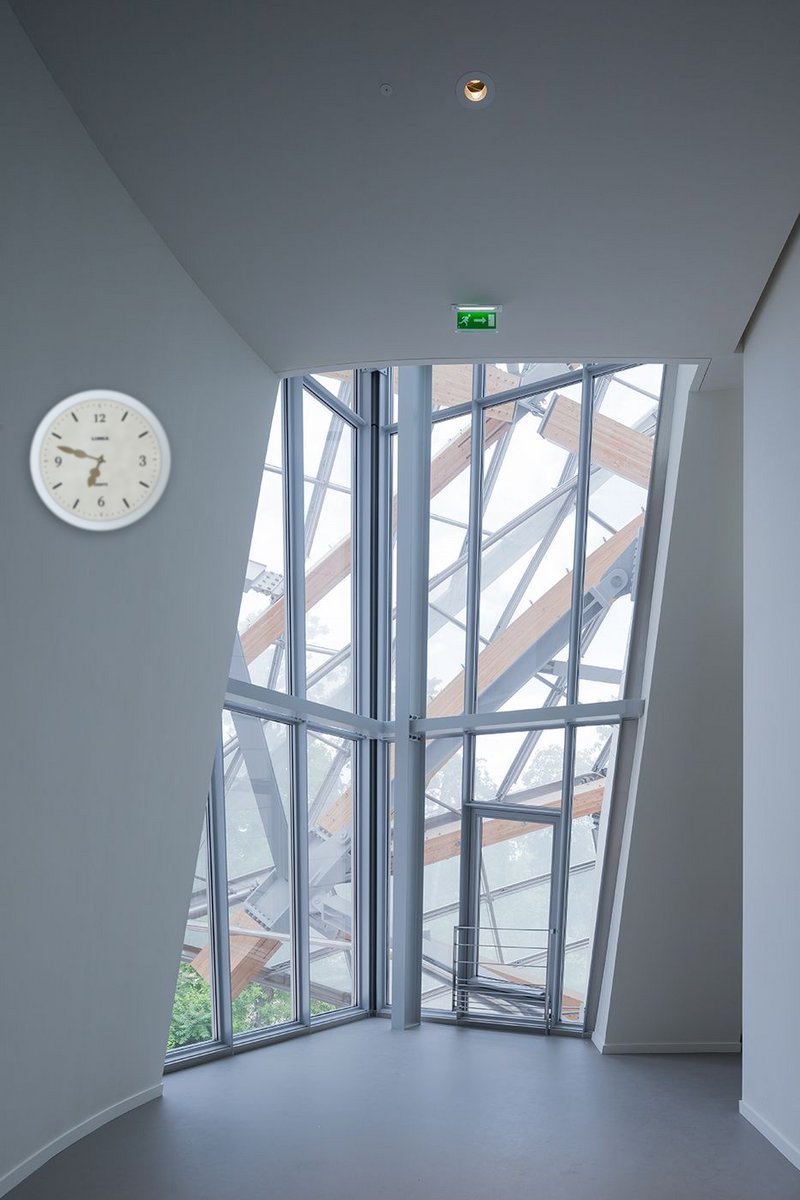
6:48
